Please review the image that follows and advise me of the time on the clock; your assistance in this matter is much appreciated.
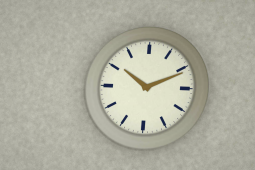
10:11
